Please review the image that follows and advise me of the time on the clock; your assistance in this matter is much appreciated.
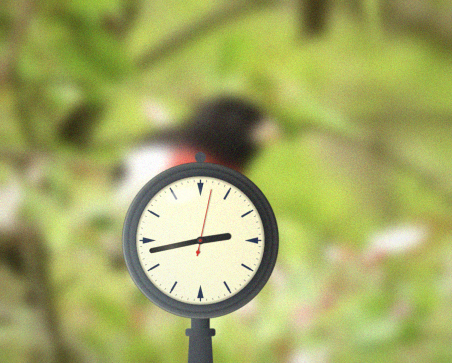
2:43:02
